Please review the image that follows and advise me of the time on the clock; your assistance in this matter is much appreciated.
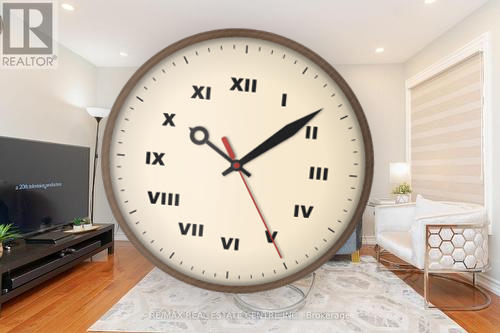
10:08:25
